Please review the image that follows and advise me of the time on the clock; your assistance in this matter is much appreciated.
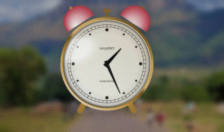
1:26
